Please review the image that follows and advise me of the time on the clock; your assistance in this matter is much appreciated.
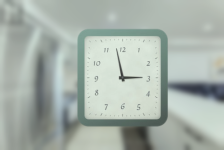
2:58
